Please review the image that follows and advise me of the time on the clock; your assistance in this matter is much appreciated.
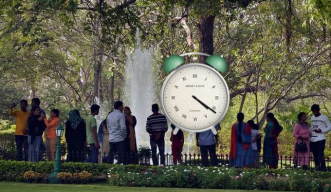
4:21
